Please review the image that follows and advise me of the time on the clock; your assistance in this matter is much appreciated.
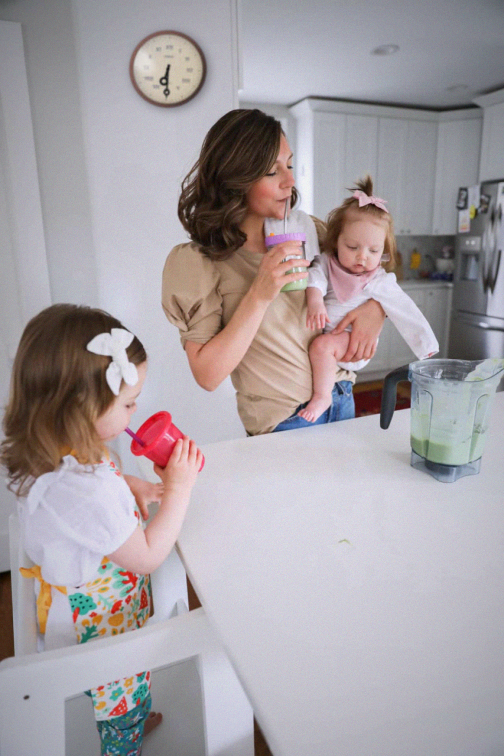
6:30
